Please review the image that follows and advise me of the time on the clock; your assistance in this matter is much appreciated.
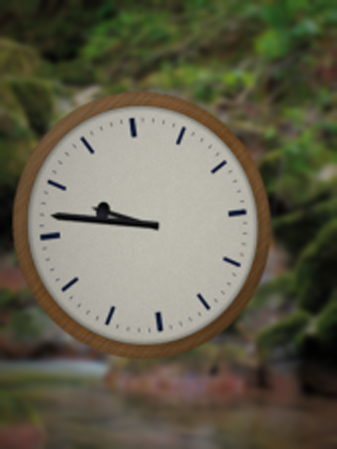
9:47
